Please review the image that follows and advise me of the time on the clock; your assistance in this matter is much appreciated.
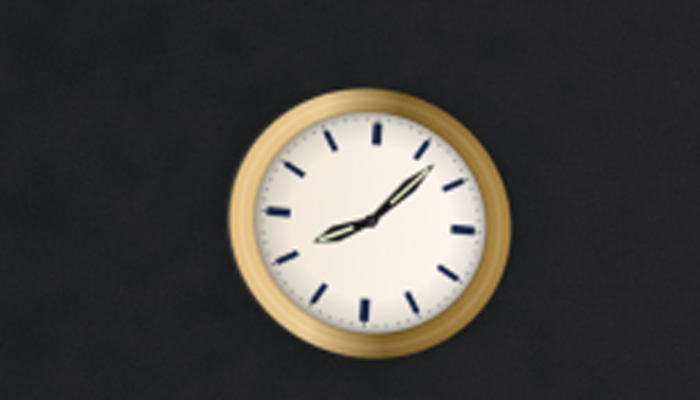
8:07
